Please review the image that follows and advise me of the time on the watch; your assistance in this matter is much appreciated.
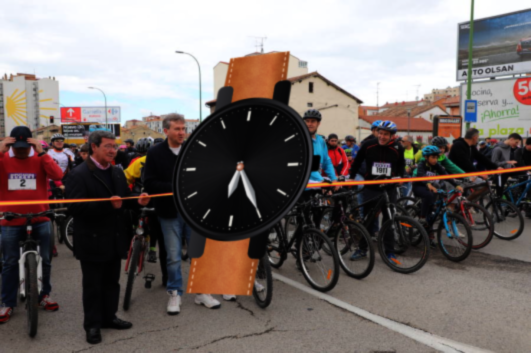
6:25
